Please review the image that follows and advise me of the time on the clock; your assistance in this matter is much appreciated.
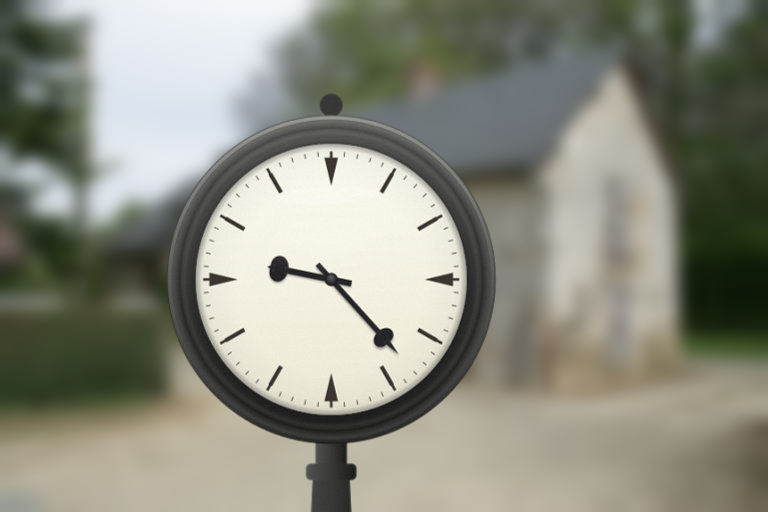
9:23
